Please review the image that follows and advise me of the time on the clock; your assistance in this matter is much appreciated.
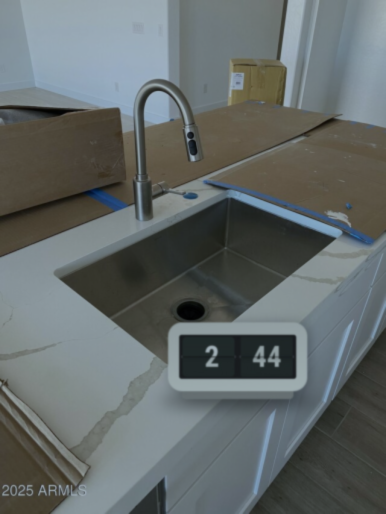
2:44
